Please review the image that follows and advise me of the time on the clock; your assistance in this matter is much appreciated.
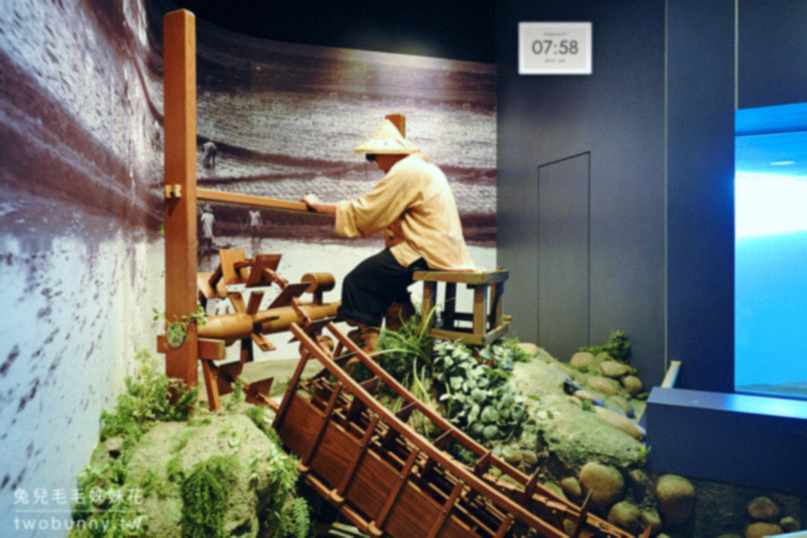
7:58
